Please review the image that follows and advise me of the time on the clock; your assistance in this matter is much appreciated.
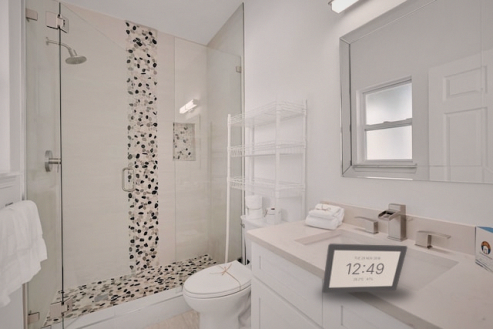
12:49
